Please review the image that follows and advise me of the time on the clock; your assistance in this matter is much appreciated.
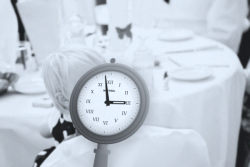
2:58
